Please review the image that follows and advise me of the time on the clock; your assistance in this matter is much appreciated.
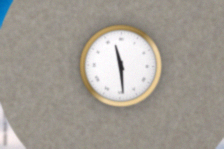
11:29
